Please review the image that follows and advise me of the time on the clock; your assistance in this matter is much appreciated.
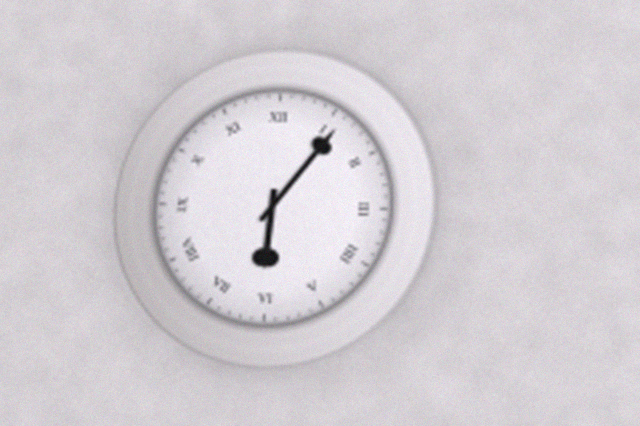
6:06
